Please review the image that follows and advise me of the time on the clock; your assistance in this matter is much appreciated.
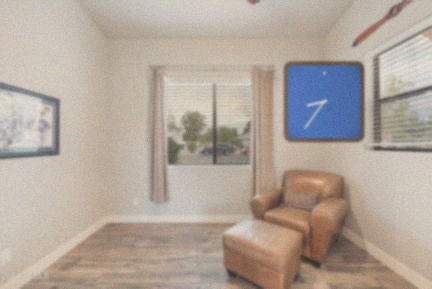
8:36
